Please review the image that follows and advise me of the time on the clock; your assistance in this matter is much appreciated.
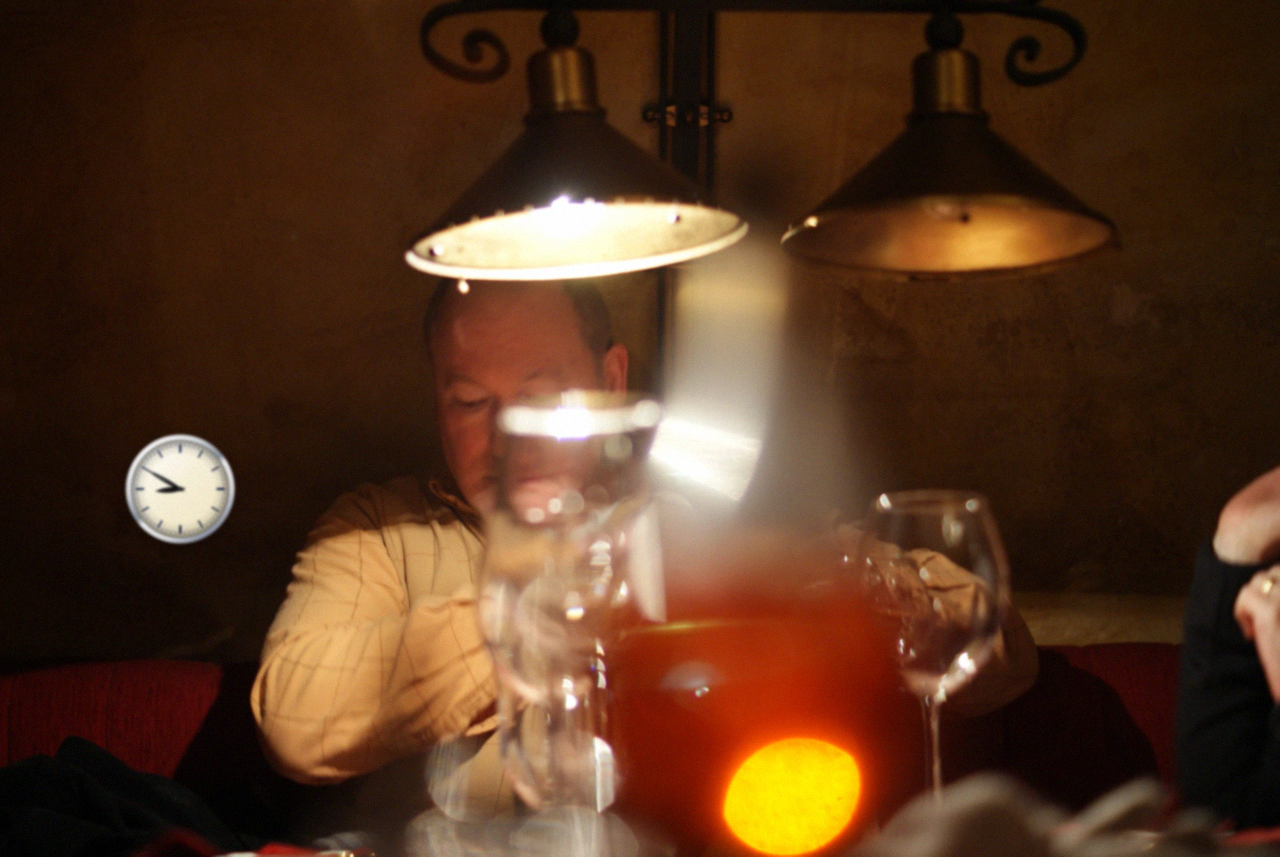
8:50
